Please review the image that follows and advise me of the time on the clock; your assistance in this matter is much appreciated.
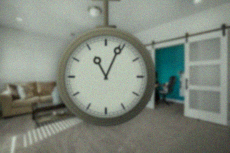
11:04
